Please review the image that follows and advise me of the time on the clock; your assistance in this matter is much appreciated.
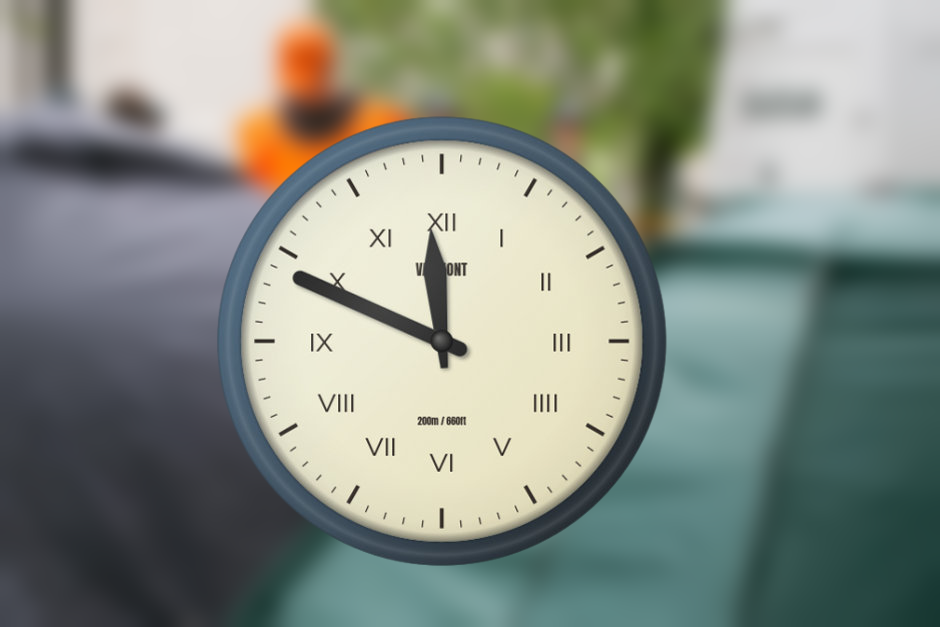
11:49
